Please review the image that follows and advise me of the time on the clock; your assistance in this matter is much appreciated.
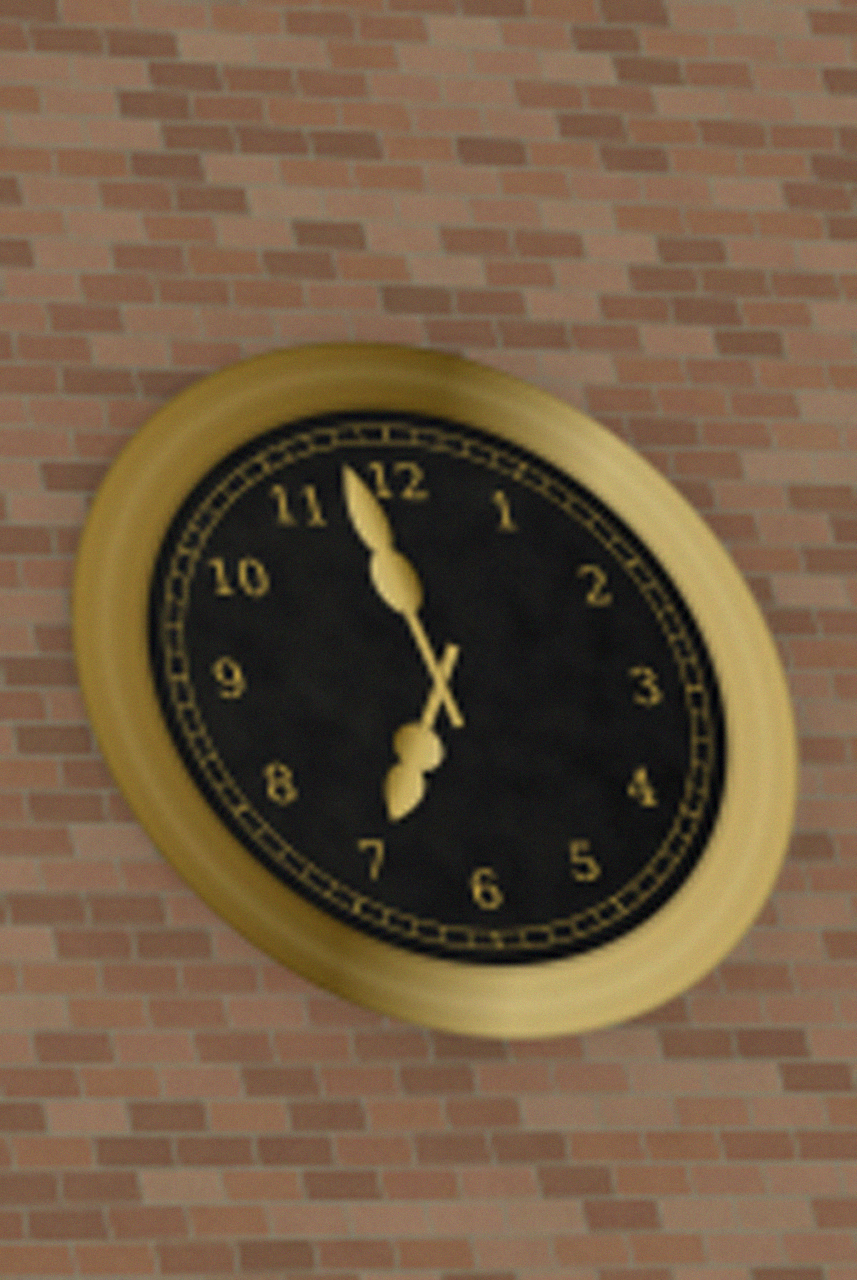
6:58
